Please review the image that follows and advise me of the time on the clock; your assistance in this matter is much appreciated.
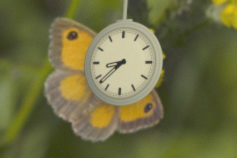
8:38
